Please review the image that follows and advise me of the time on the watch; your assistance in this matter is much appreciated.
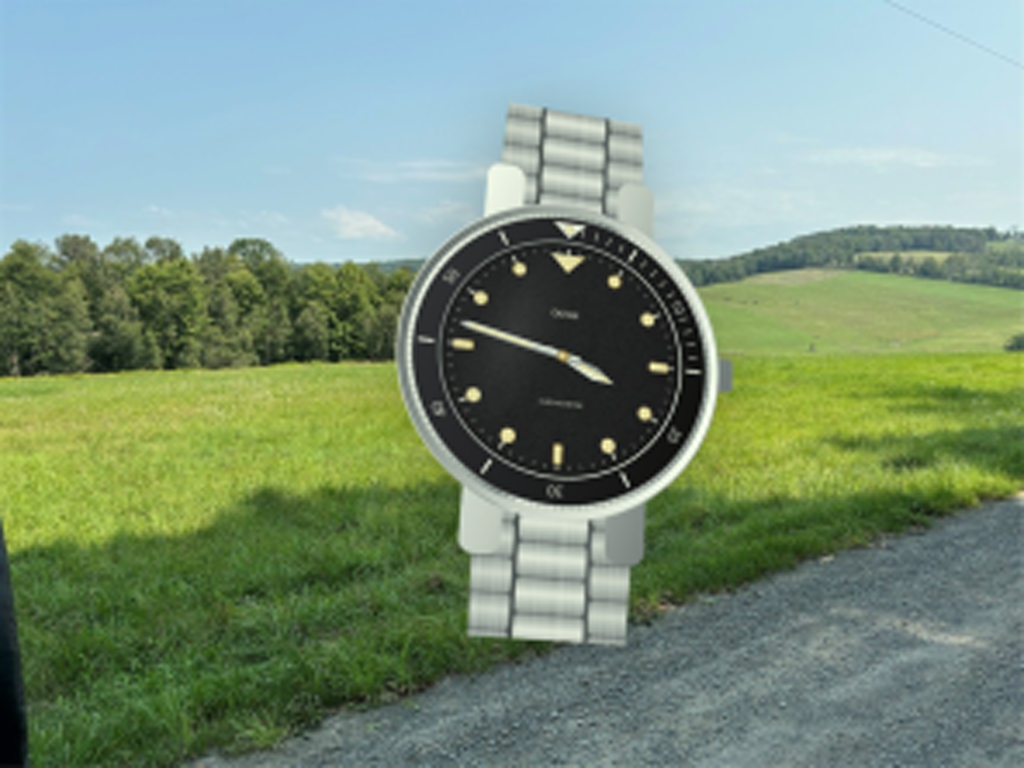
3:47
